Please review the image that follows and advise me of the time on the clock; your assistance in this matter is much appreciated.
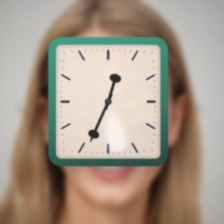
12:34
